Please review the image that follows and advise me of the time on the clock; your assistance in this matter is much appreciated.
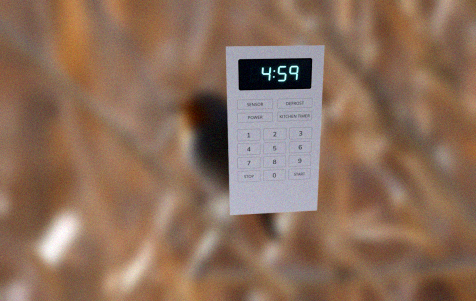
4:59
